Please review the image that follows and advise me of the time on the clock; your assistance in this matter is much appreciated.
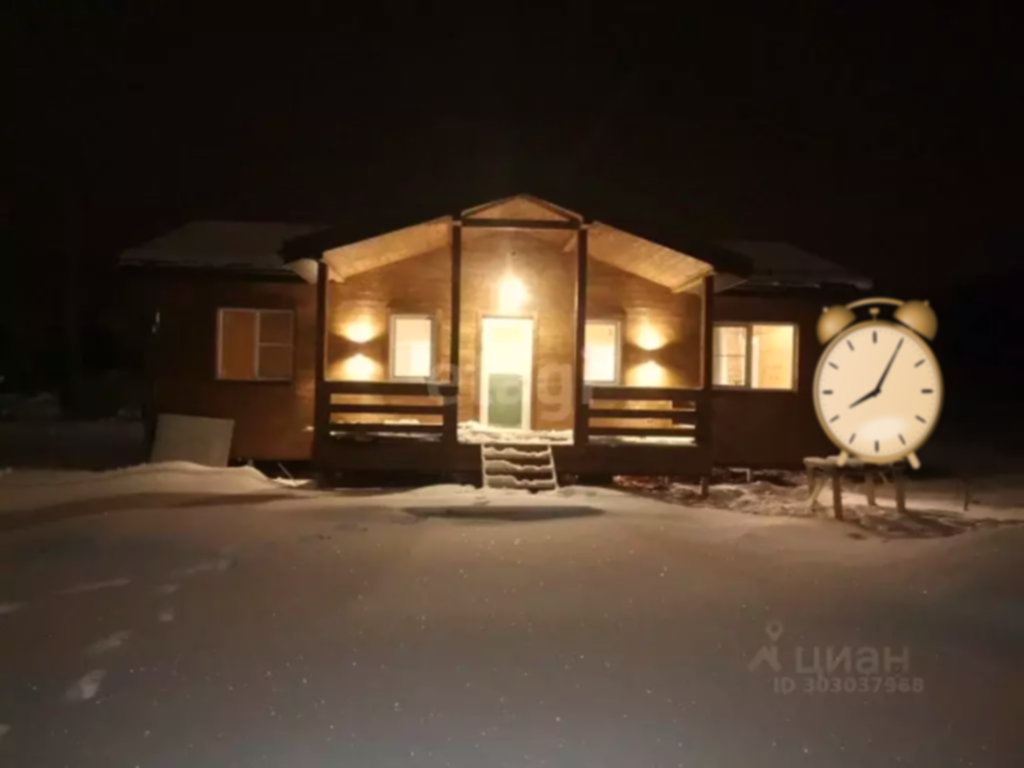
8:05
